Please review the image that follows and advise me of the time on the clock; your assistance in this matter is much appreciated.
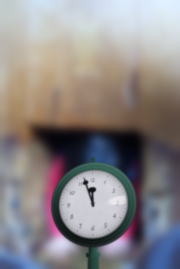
11:57
